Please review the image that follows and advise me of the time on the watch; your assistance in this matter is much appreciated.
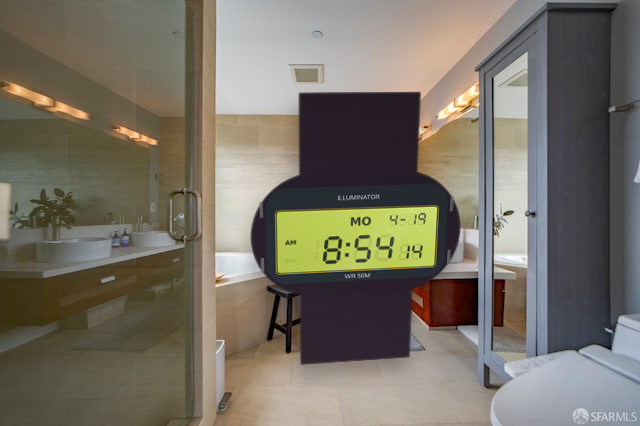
8:54:14
